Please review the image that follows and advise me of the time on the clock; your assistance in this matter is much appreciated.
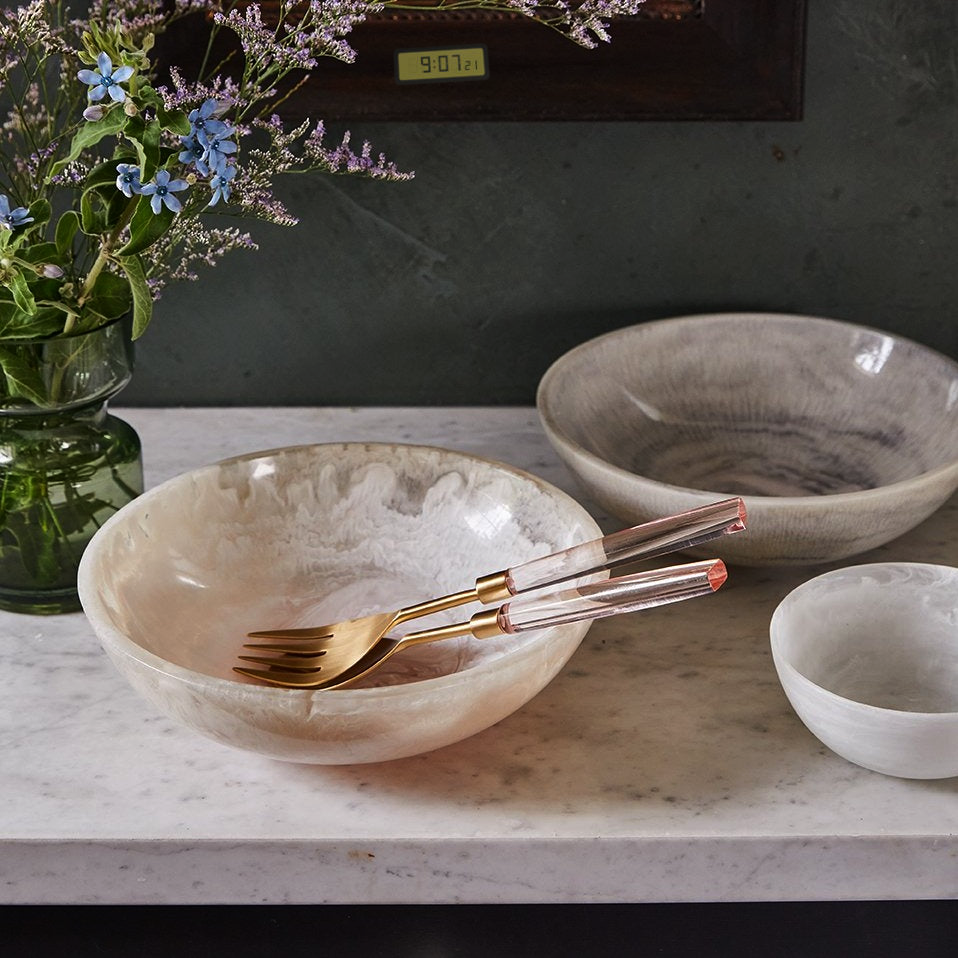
9:07:21
